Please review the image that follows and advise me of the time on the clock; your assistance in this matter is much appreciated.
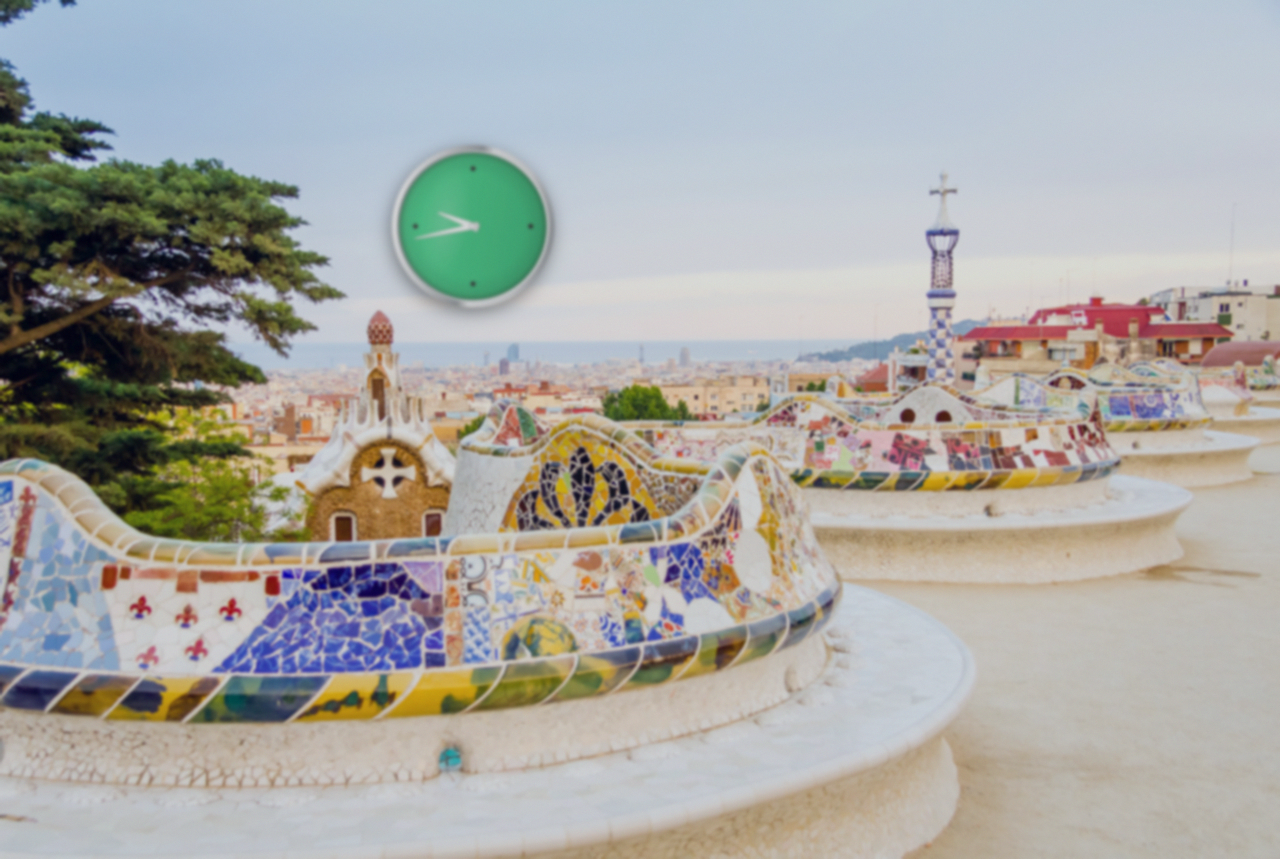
9:43
